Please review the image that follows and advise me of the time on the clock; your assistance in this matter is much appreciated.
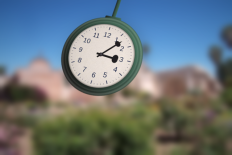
3:07
